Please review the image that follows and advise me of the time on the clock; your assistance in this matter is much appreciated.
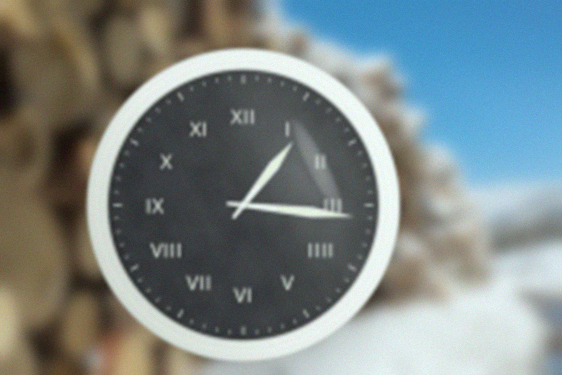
1:16
